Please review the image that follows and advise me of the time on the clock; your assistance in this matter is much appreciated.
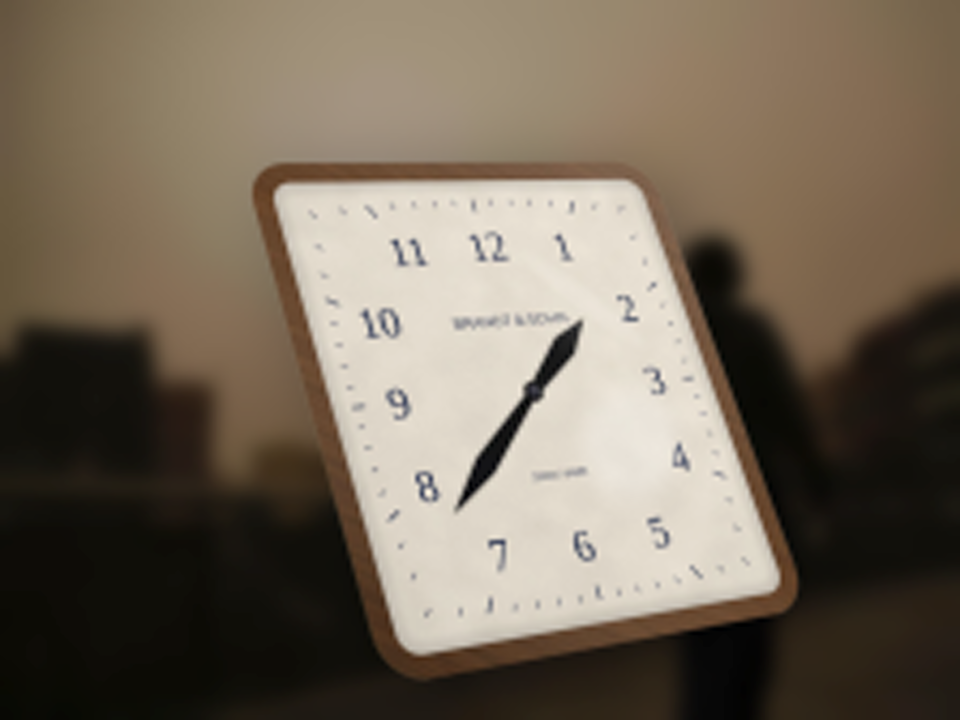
1:38
